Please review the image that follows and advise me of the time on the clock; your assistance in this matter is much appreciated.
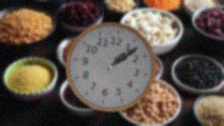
1:07
